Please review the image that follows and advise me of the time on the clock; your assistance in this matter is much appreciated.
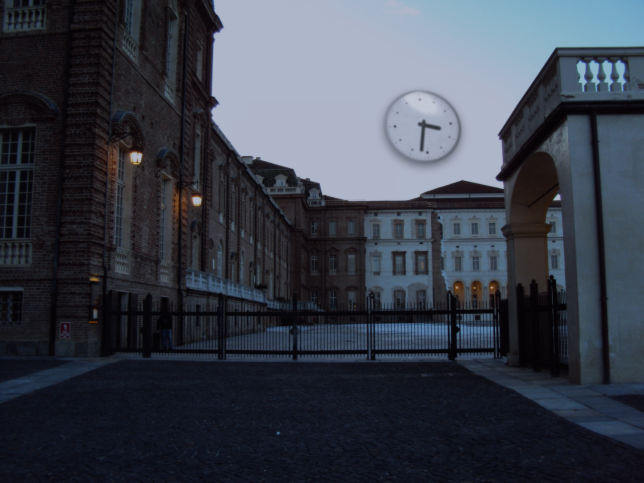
3:32
